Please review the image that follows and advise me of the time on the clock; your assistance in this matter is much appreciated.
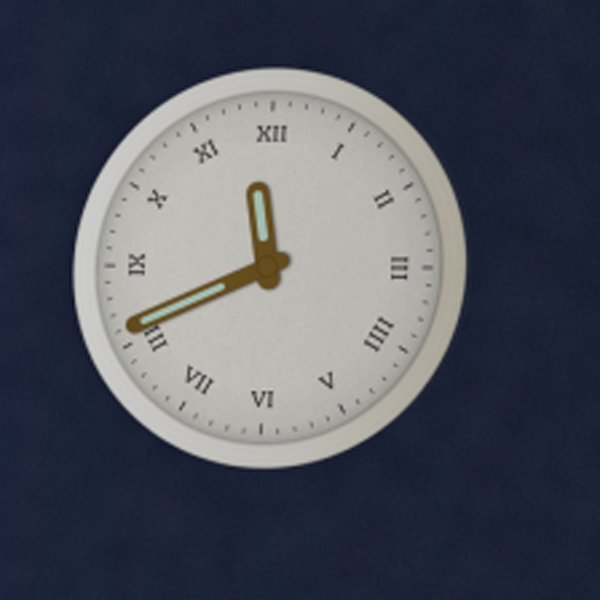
11:41
